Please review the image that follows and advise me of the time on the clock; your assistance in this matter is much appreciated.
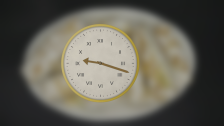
9:18
